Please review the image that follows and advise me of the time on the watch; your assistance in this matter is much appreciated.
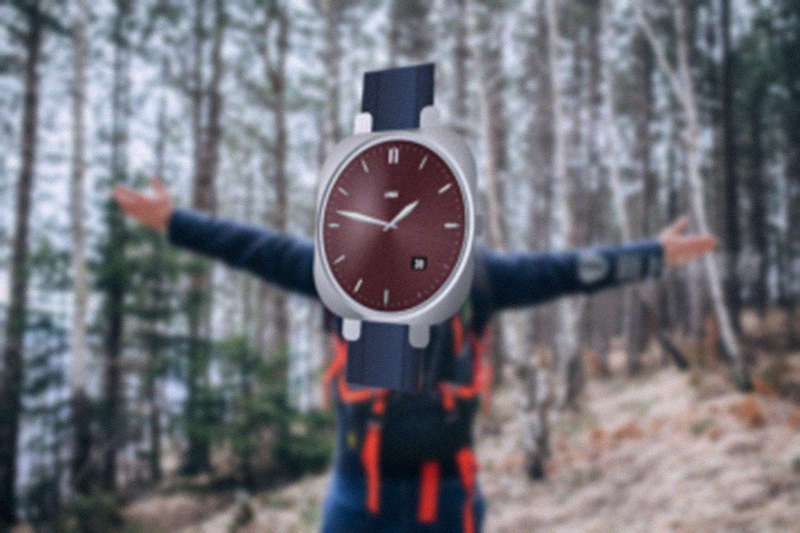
1:47
